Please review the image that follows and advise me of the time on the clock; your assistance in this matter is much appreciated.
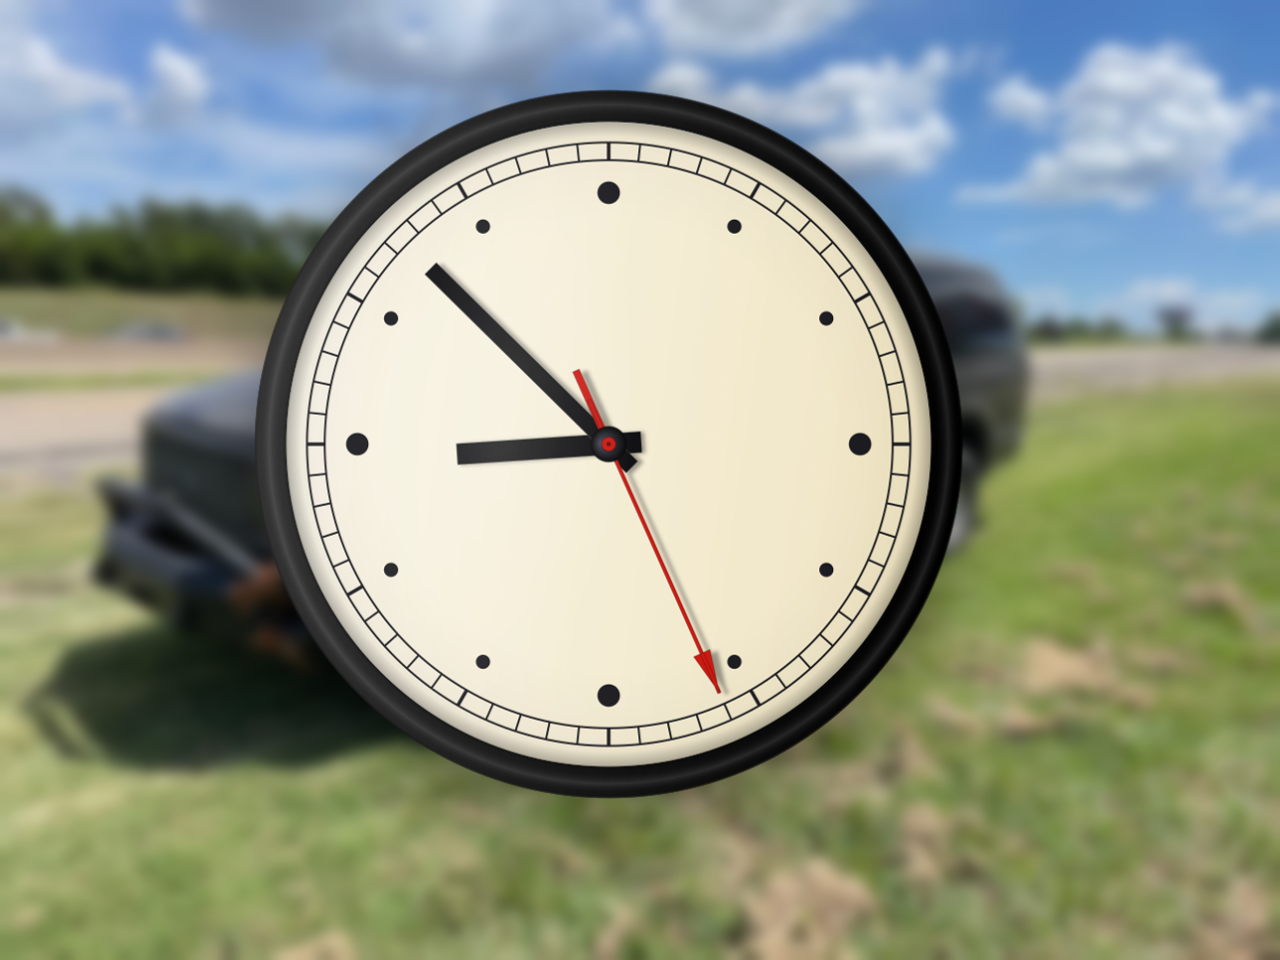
8:52:26
